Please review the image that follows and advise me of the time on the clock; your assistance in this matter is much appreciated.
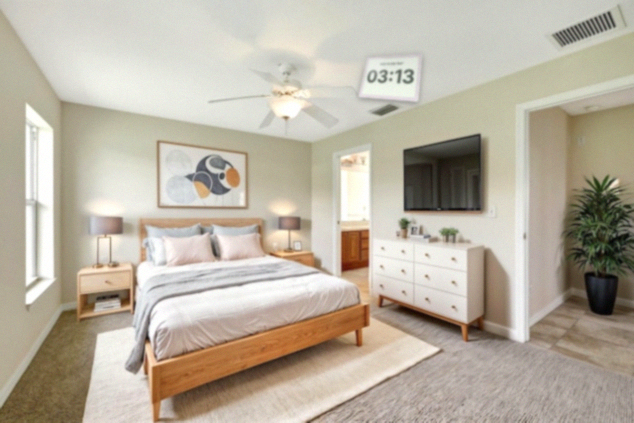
3:13
